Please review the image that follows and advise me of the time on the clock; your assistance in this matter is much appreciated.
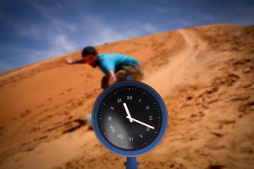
11:19
